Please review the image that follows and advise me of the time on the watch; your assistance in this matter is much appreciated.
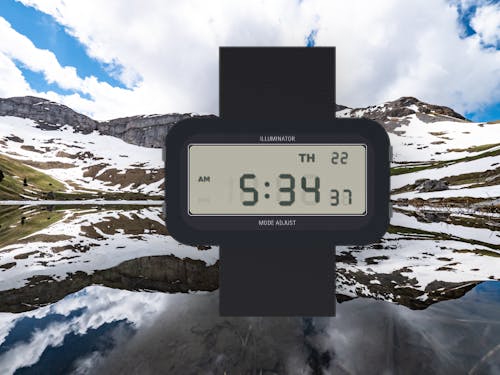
5:34:37
